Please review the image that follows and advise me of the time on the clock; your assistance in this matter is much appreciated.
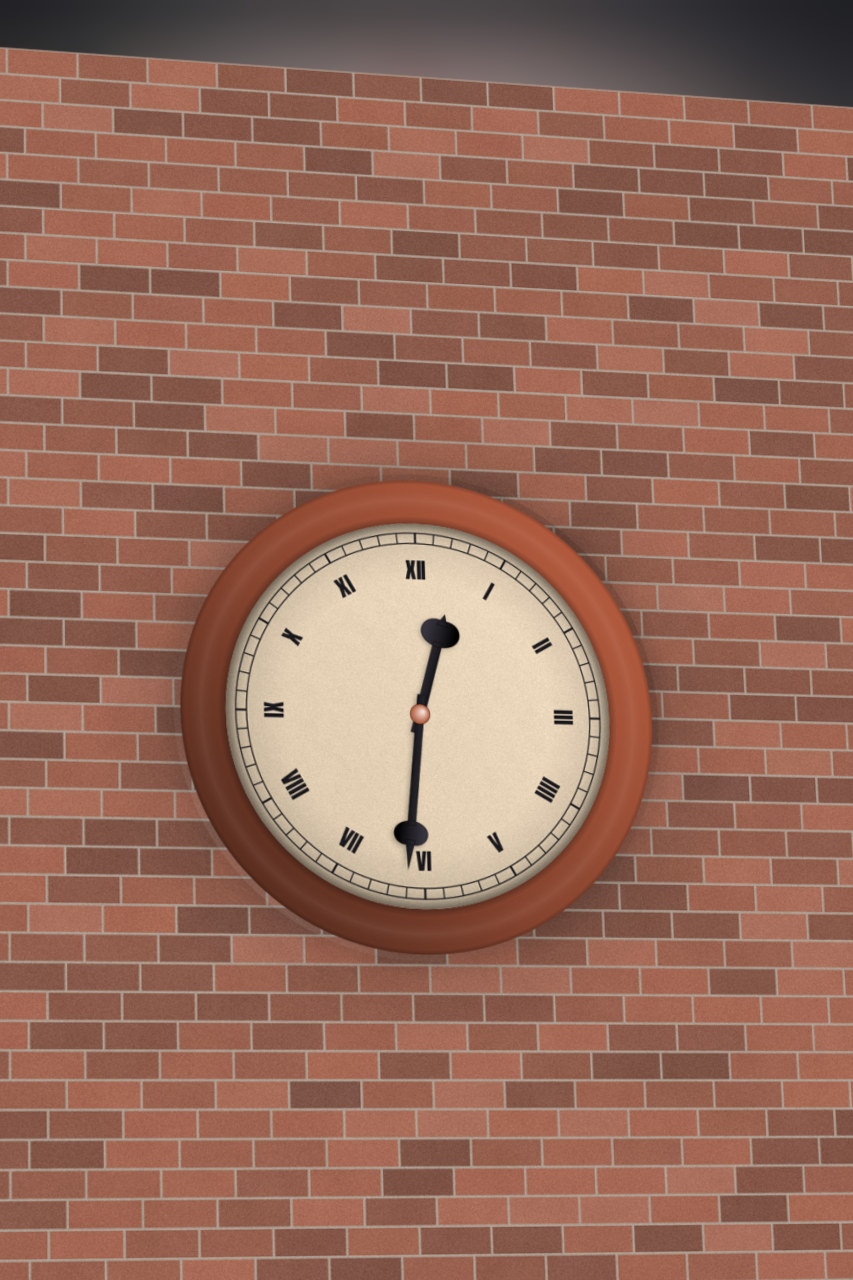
12:31
